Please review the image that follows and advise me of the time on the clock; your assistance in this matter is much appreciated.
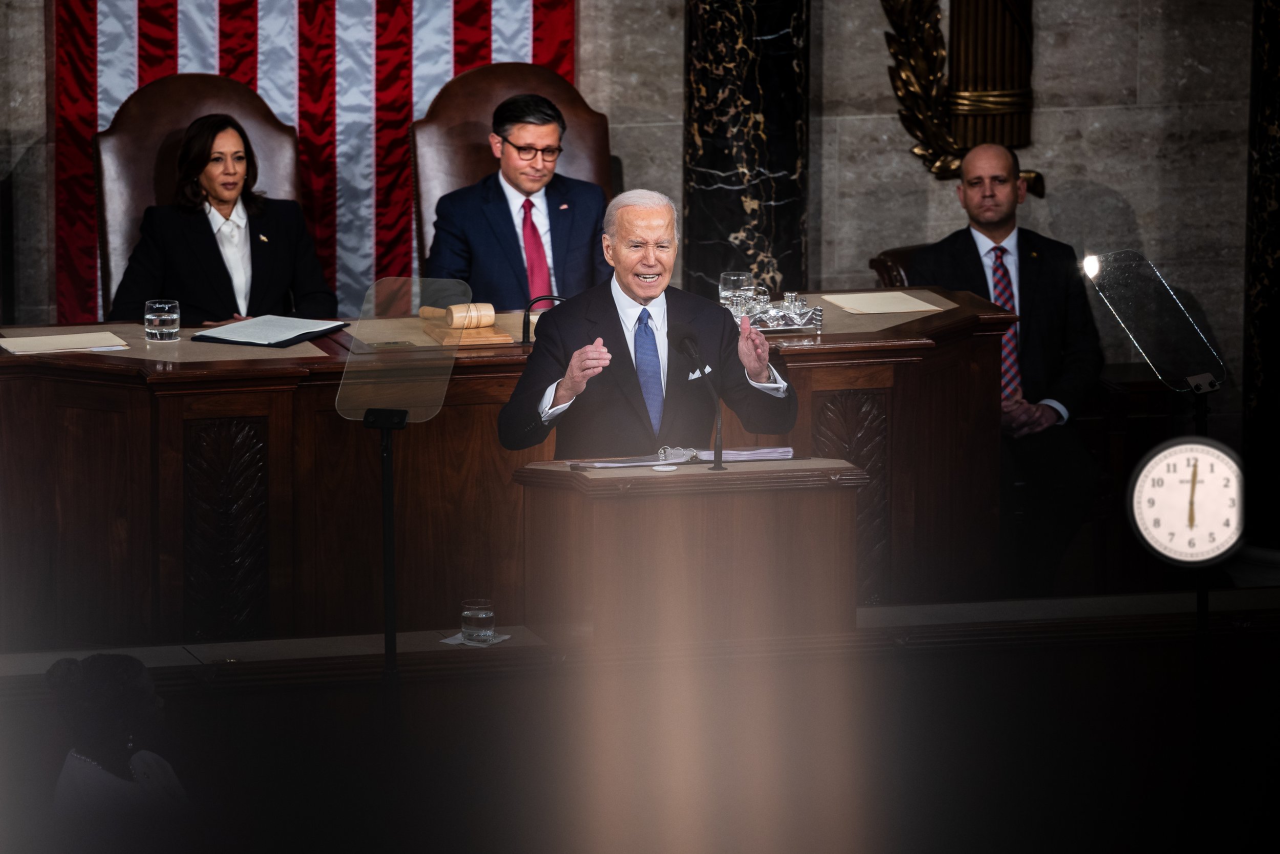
6:01
